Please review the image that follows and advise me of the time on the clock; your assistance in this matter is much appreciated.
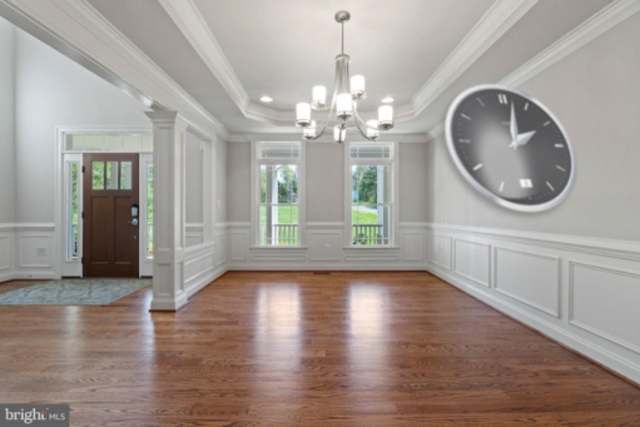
2:02
